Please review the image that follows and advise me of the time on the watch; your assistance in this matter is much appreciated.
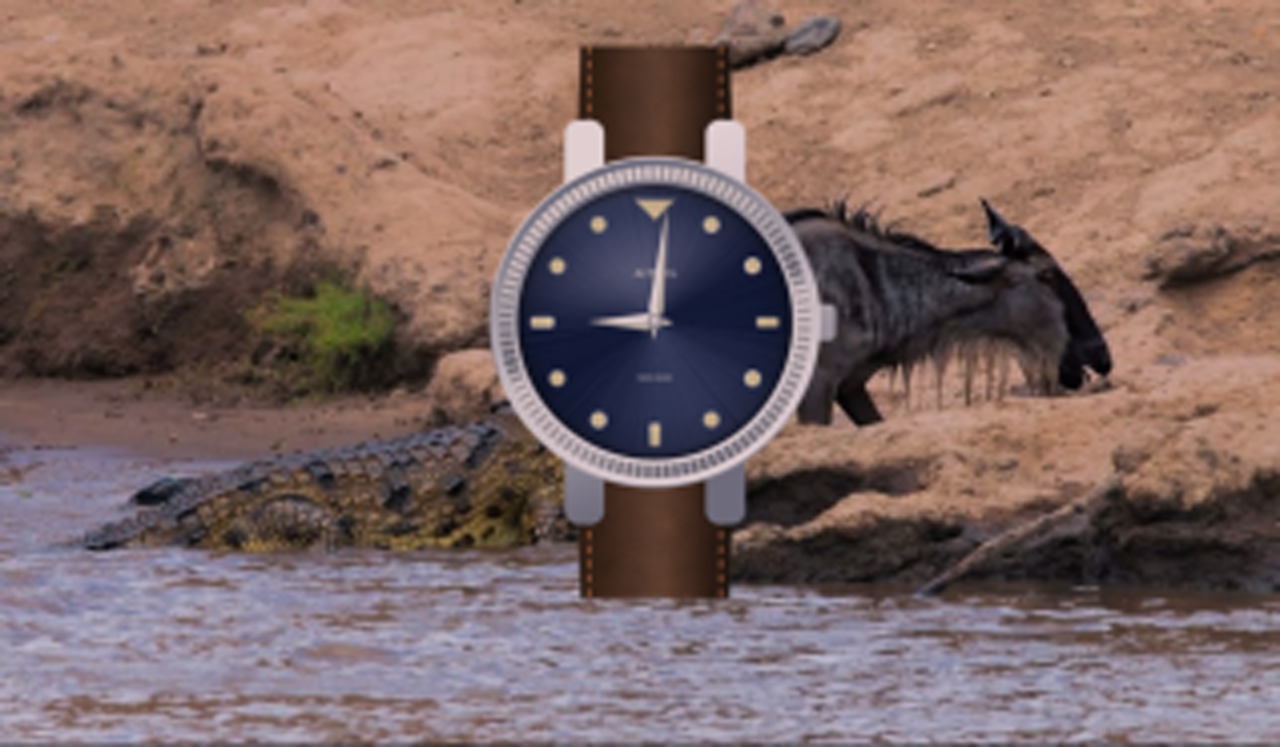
9:01
